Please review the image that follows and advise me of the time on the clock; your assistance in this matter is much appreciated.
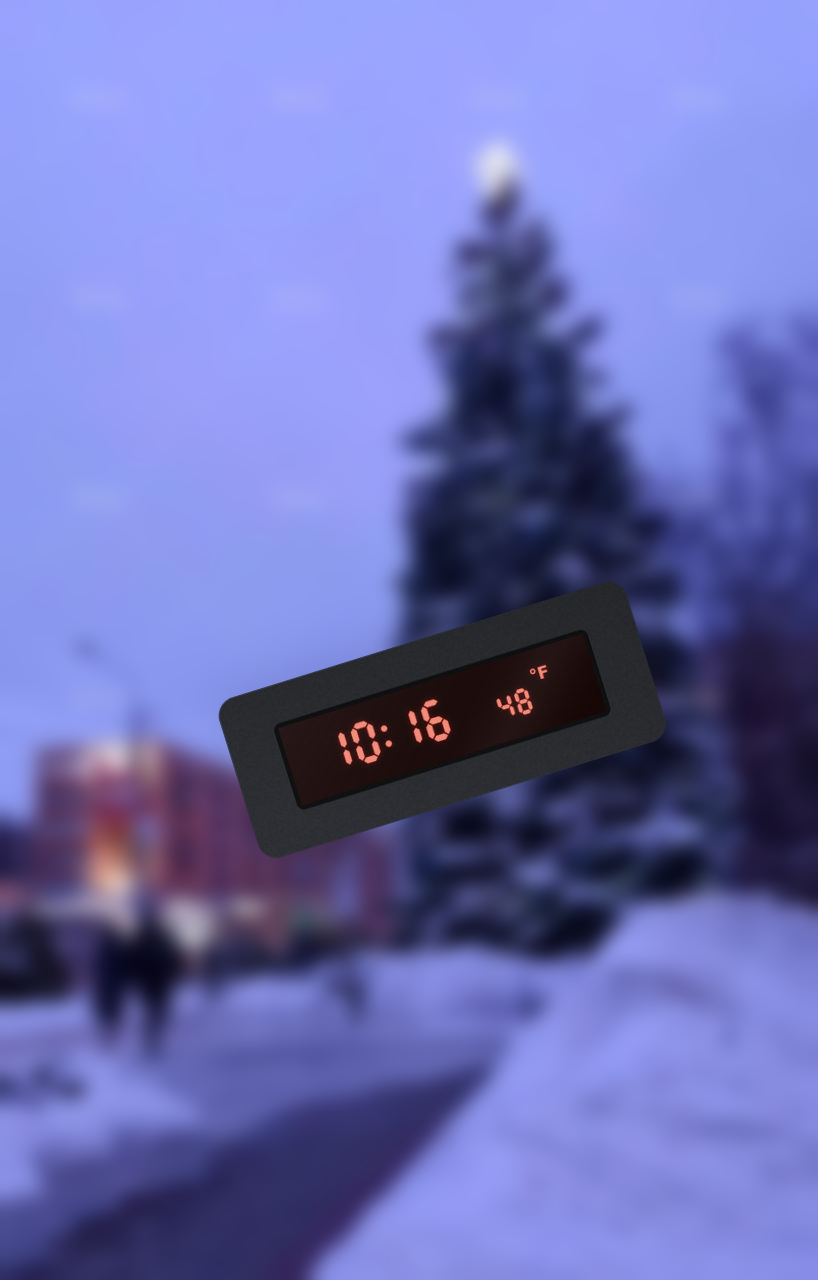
10:16
